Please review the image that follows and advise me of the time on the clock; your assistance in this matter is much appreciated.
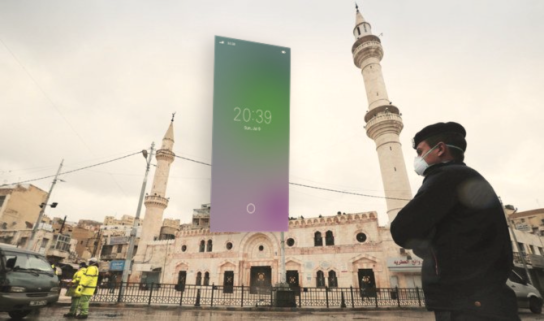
20:39
